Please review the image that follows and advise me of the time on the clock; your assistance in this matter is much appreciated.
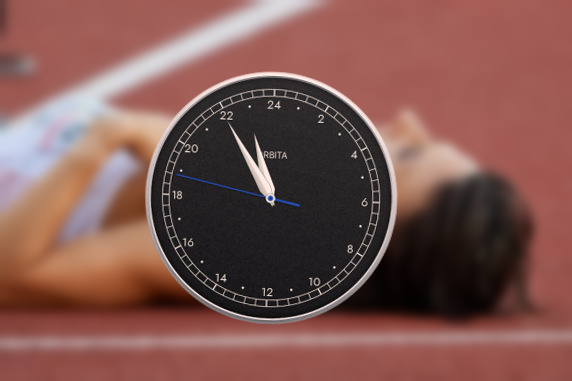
22:54:47
